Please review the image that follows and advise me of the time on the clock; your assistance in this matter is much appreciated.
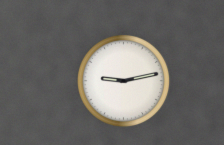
9:13
